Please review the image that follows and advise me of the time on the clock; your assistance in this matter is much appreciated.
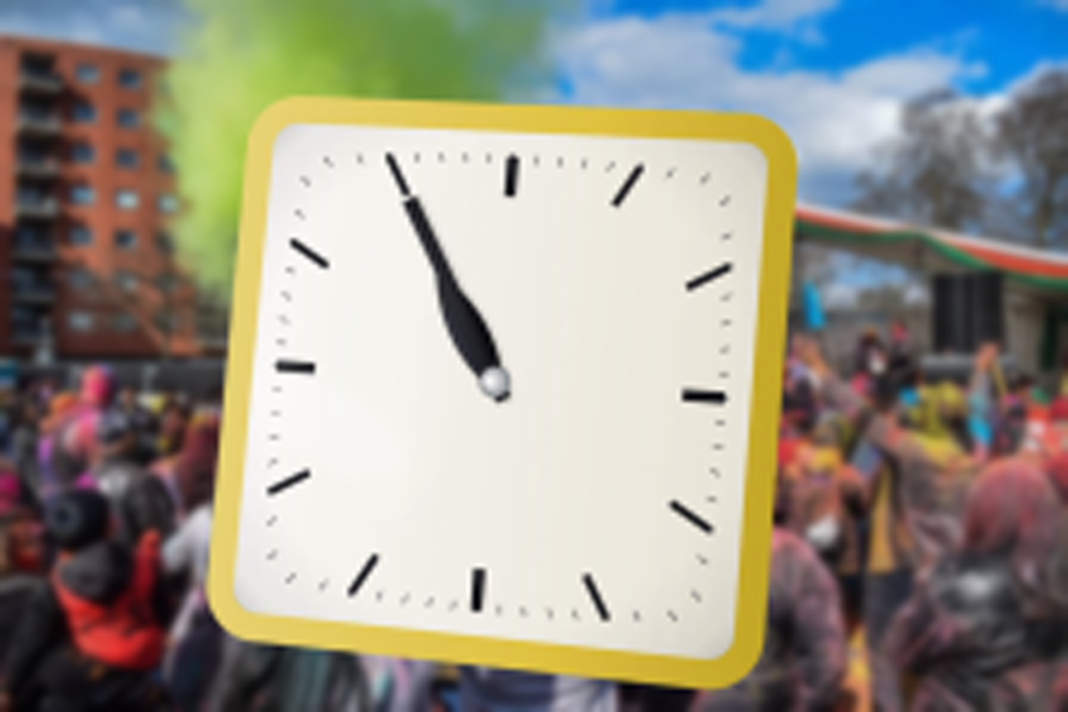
10:55
